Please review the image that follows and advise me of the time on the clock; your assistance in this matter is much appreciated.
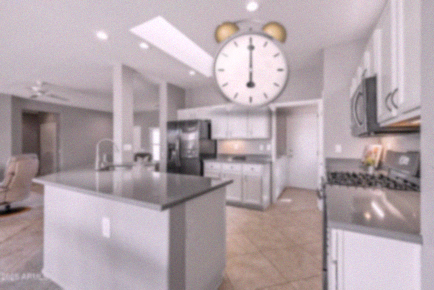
6:00
